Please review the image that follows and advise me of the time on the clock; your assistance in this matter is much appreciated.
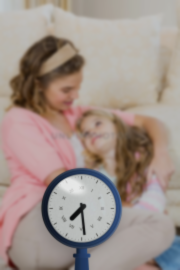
7:29
